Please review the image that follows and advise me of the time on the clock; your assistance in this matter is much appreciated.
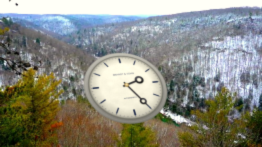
2:25
